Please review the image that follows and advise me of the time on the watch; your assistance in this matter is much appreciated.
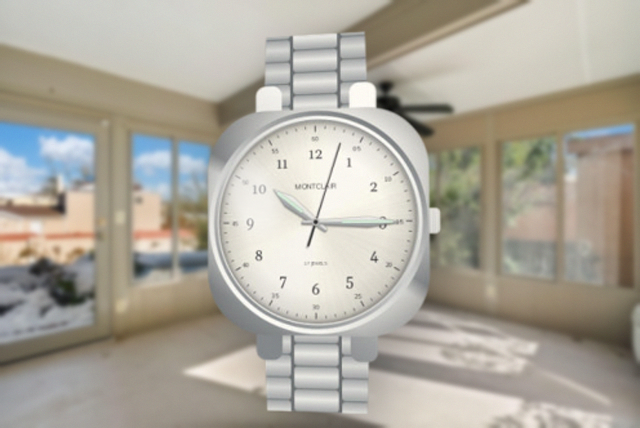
10:15:03
